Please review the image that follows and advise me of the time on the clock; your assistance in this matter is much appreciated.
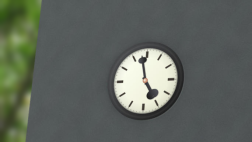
4:58
